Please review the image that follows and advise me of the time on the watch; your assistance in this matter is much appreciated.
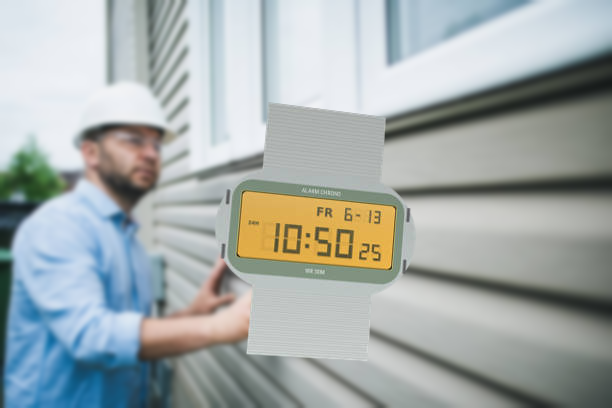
10:50:25
